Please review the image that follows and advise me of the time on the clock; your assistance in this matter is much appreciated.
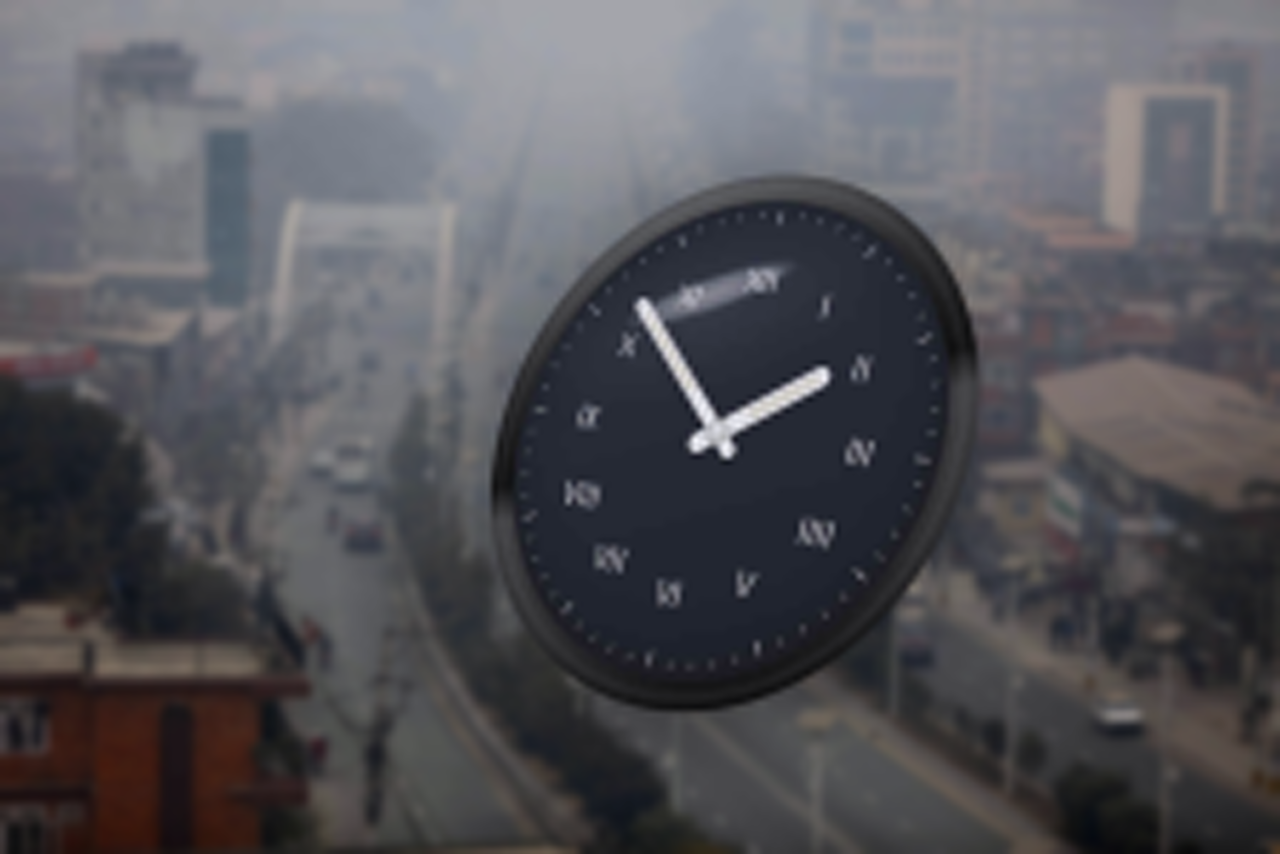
1:52
